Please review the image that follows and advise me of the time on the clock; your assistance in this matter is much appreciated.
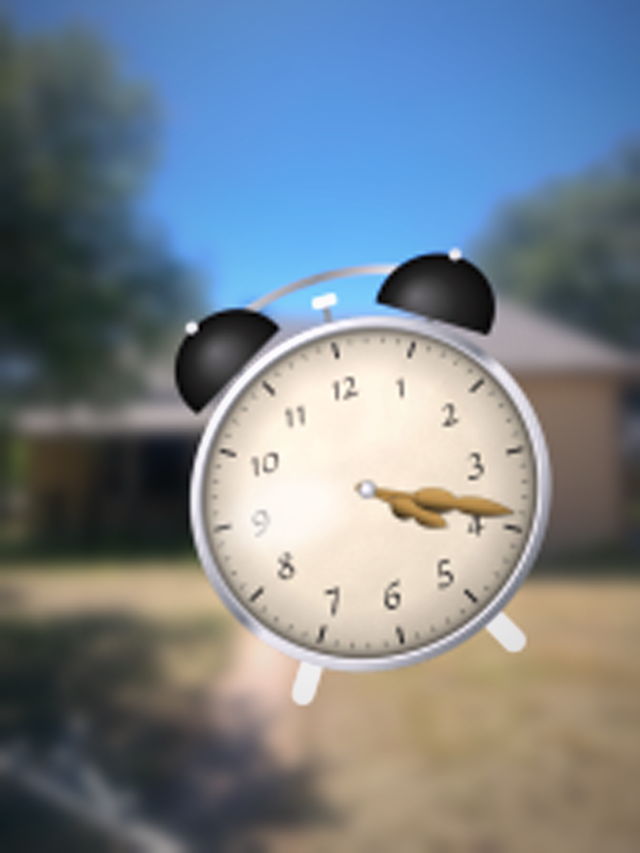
4:19
